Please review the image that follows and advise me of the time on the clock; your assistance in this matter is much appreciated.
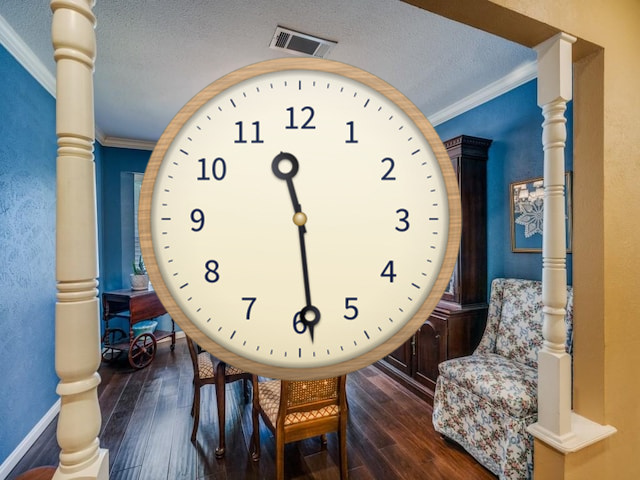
11:29
